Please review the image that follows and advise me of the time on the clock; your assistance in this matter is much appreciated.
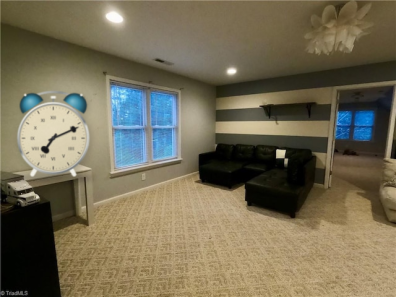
7:11
